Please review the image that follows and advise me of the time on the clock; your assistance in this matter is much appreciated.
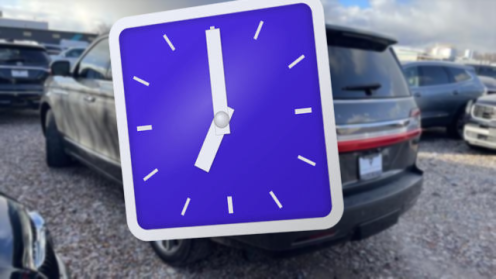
7:00
